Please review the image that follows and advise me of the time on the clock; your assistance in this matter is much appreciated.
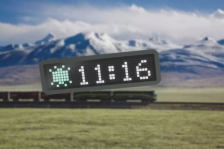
11:16
